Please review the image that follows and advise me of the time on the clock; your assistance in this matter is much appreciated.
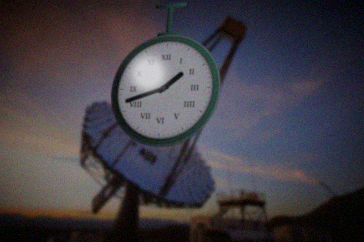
1:42
